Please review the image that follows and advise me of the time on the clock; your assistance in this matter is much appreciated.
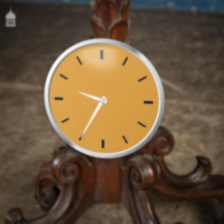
9:35
